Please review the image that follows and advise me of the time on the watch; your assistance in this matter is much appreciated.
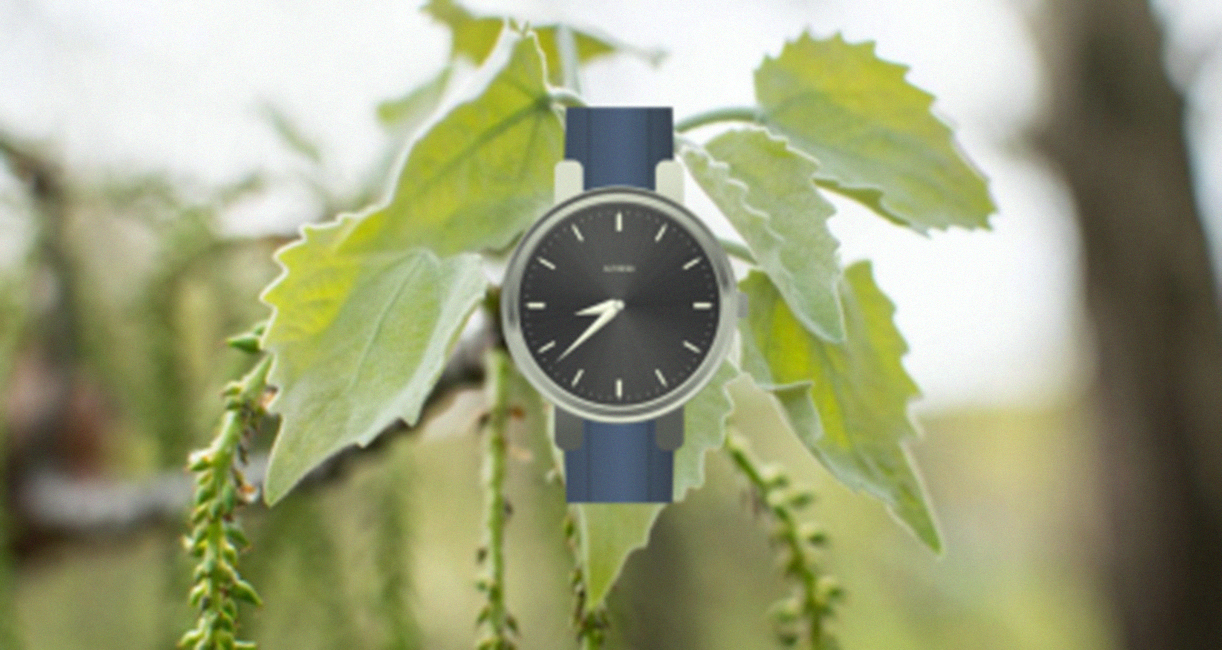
8:38
